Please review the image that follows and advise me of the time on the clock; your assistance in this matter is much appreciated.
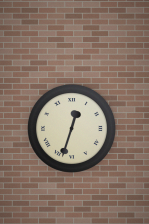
12:33
